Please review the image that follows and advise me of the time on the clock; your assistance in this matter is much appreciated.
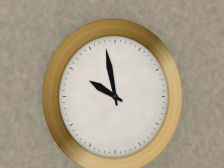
9:58
